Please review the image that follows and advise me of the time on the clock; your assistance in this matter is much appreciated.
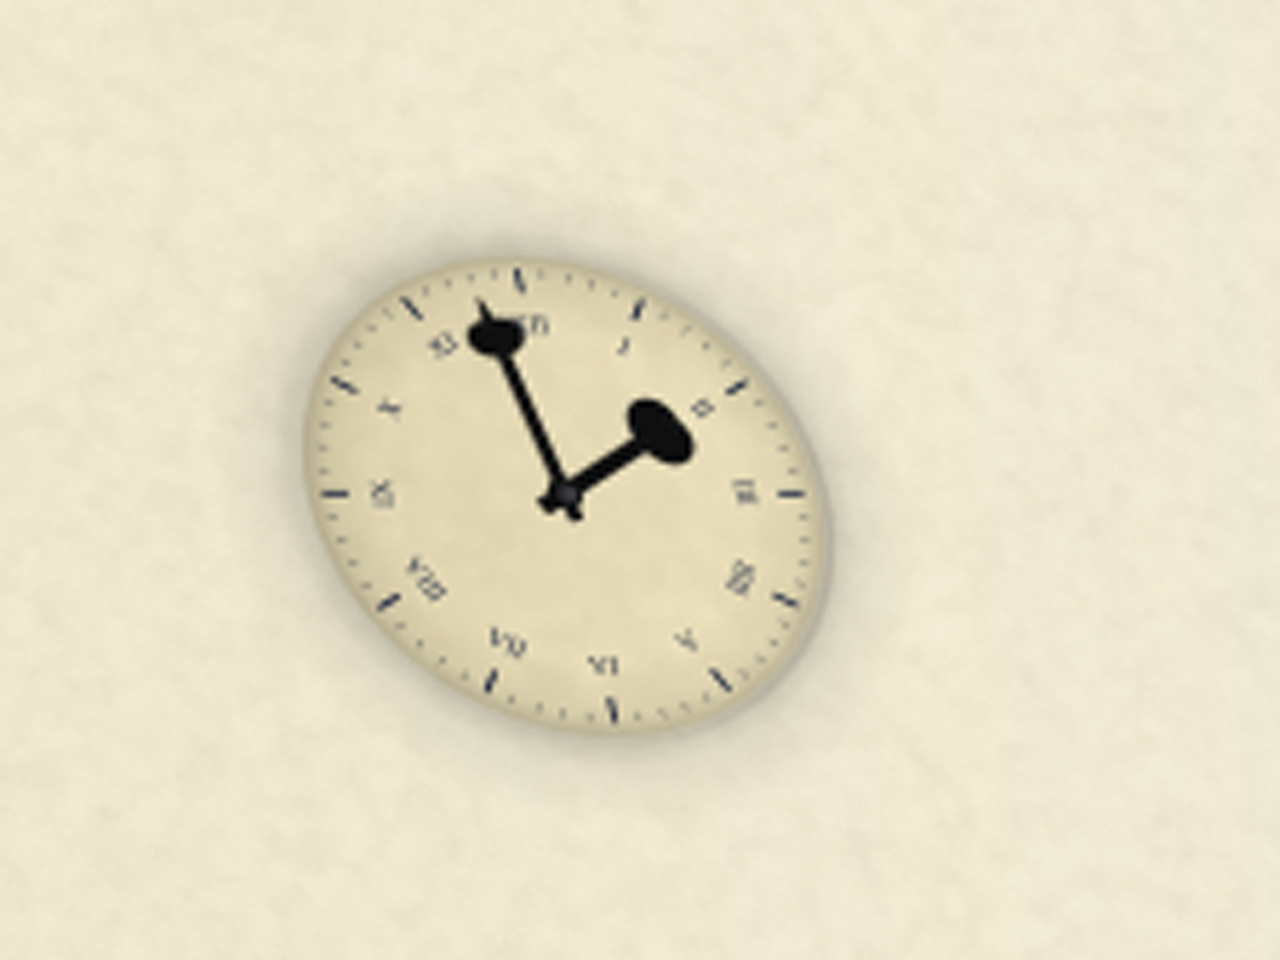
1:58
